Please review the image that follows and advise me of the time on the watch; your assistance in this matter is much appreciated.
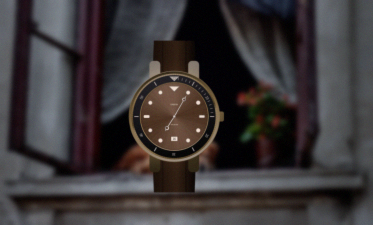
7:05
